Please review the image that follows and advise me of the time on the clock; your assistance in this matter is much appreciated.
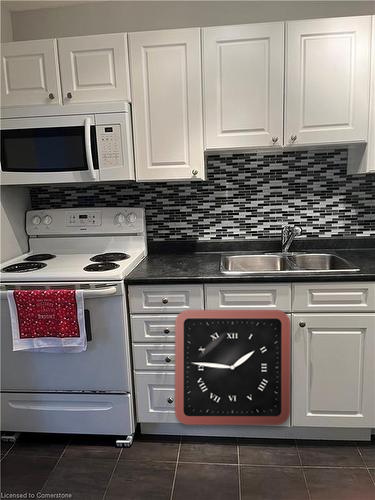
1:46
